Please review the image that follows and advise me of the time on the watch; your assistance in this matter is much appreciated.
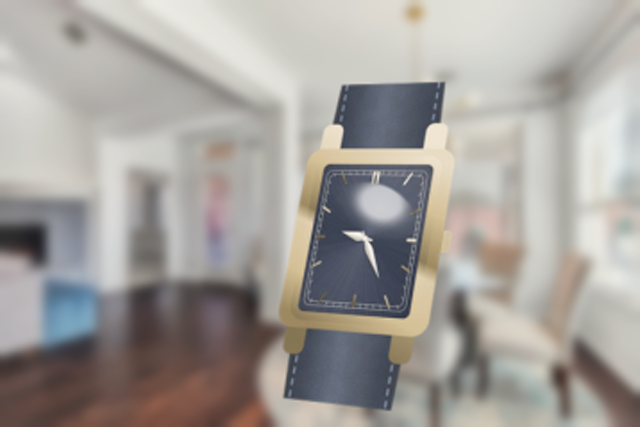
9:25
